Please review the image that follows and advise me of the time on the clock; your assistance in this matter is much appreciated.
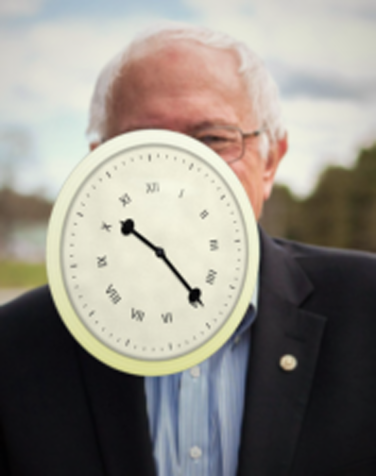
10:24
